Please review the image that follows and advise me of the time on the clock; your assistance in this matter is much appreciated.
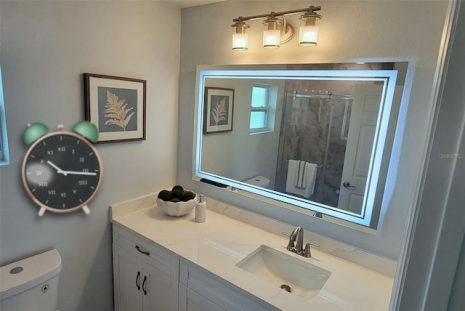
10:16
